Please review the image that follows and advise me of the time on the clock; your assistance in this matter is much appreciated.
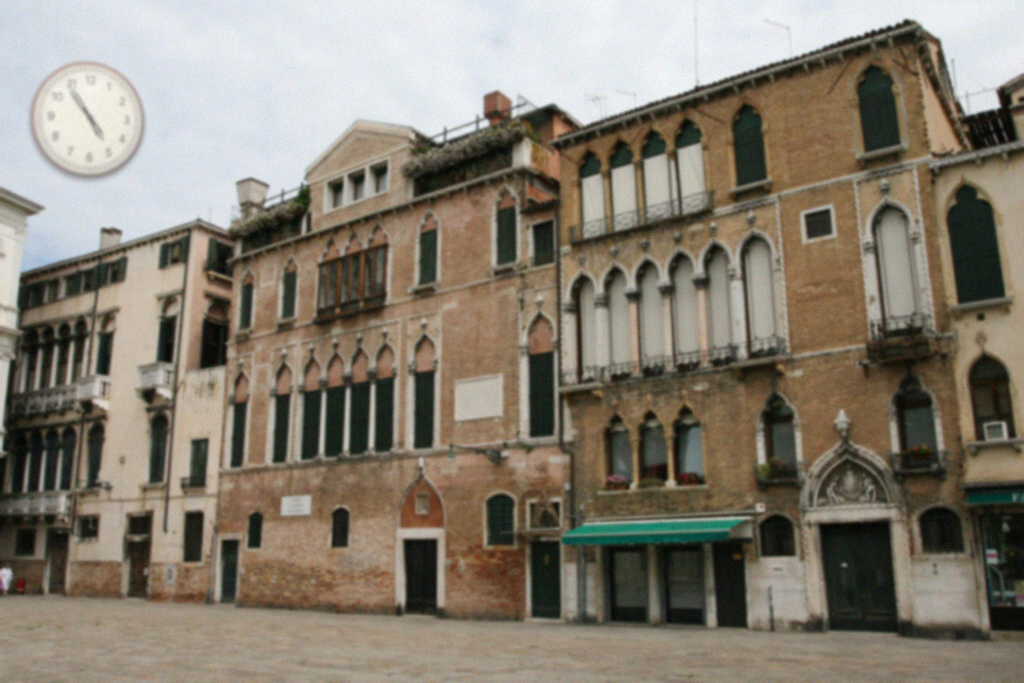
4:54
